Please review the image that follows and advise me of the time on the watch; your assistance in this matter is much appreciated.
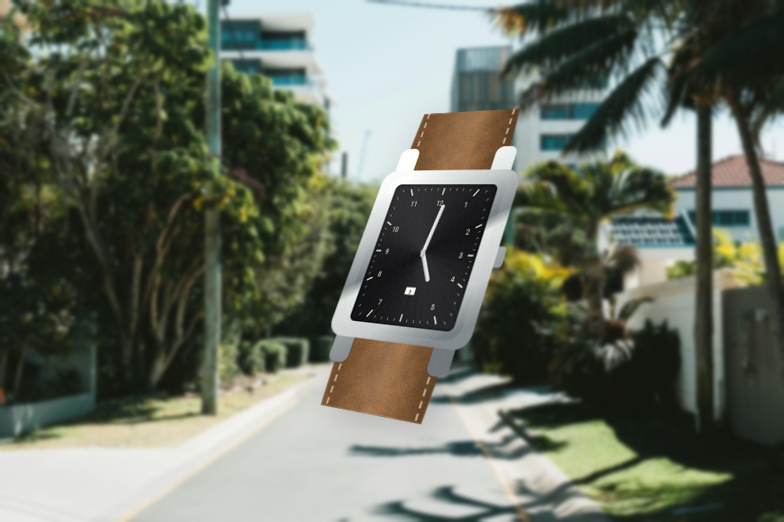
5:01
